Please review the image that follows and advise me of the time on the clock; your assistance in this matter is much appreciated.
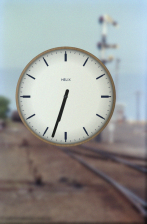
6:33
